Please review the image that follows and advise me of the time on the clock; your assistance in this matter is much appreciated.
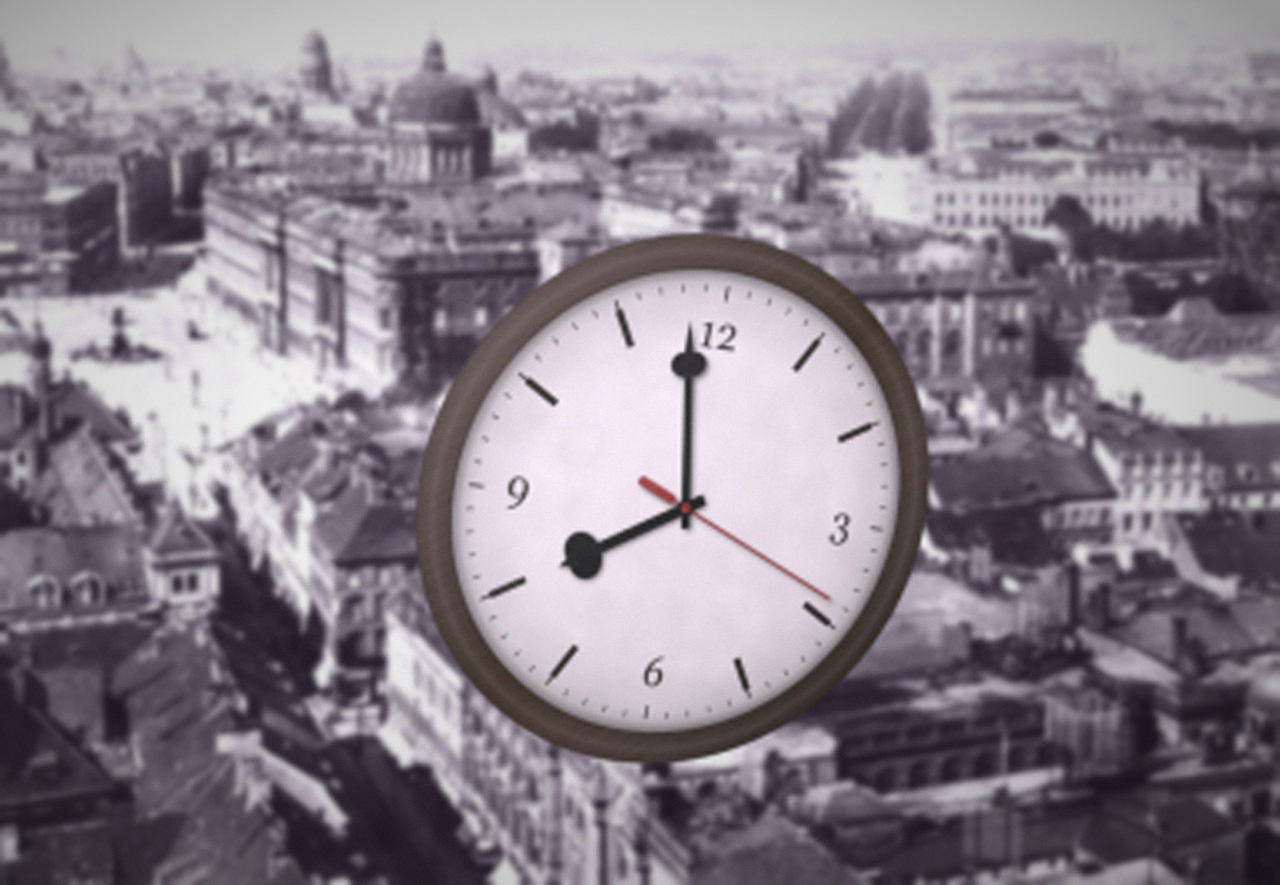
7:58:19
